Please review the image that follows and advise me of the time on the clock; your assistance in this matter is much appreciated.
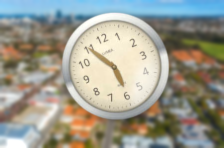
5:55
